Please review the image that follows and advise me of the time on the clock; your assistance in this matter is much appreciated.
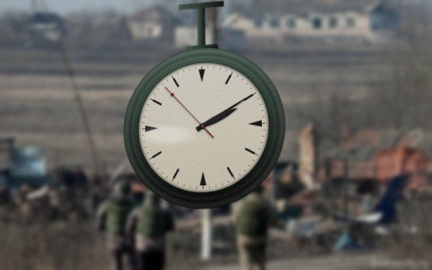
2:09:53
